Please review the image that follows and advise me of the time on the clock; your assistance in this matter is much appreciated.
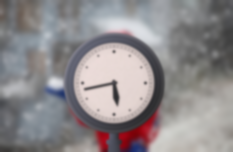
5:43
